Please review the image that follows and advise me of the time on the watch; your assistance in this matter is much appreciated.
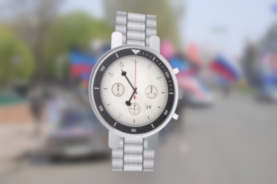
6:54
